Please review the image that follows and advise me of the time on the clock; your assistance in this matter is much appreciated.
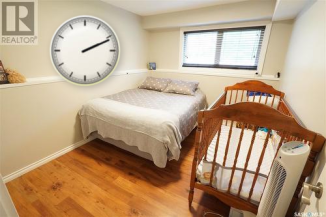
2:11
